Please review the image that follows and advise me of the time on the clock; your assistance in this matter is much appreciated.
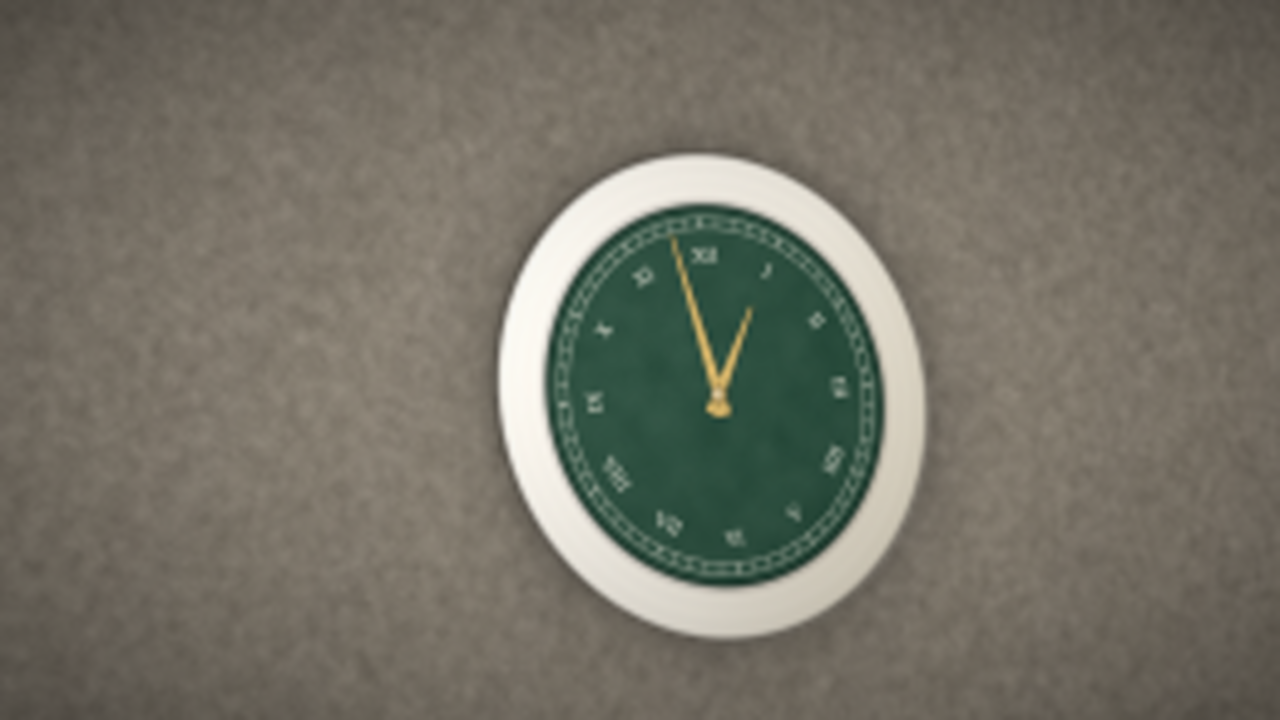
12:58
